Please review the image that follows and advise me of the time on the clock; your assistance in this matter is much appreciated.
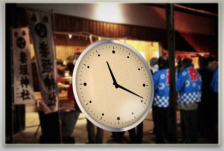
11:19
